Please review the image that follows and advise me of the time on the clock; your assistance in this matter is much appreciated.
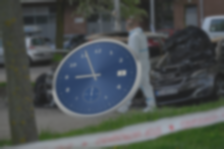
8:56
